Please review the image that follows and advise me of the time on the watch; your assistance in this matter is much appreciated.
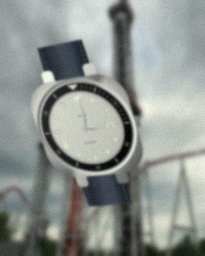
3:01
